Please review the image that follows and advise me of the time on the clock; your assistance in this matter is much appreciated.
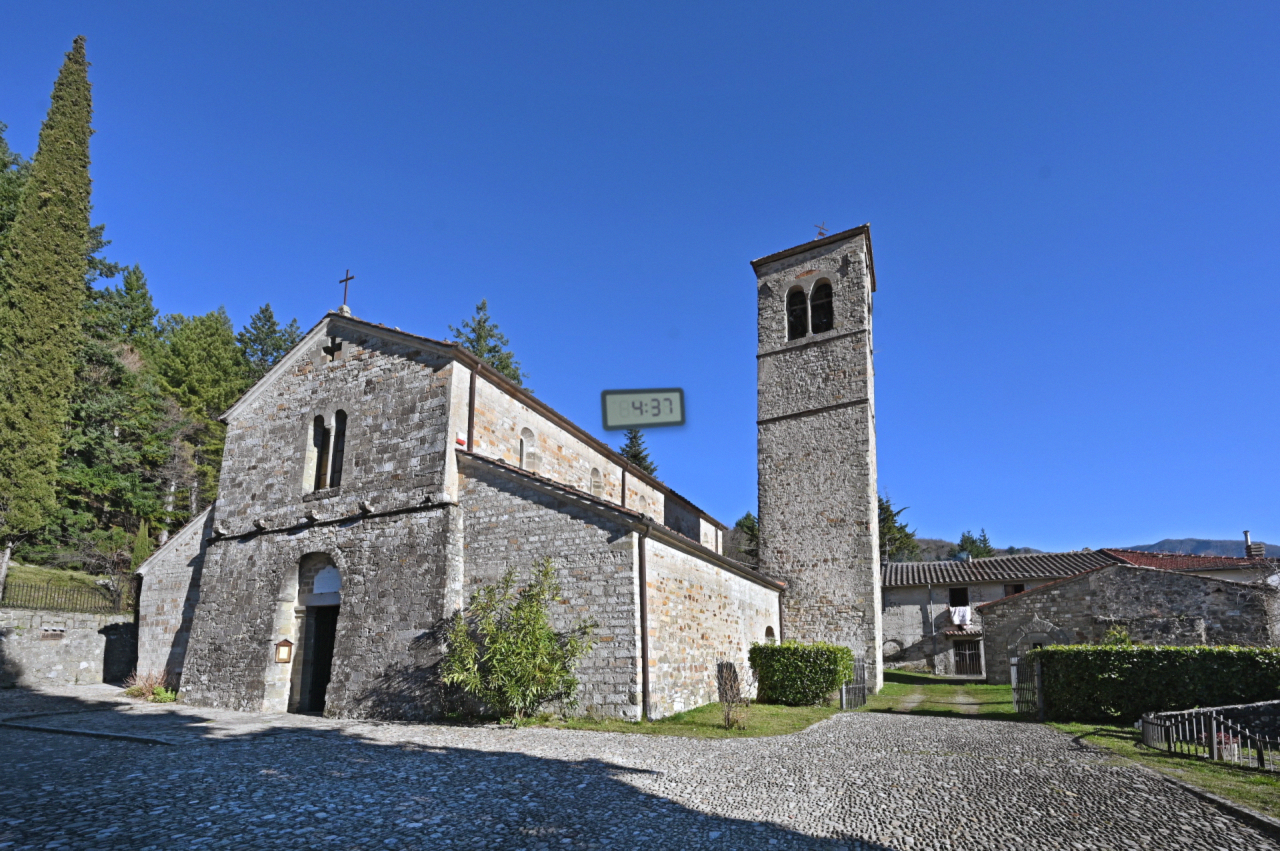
4:37
